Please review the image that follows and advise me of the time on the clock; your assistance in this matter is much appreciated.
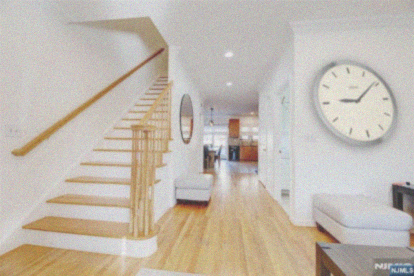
9:09
